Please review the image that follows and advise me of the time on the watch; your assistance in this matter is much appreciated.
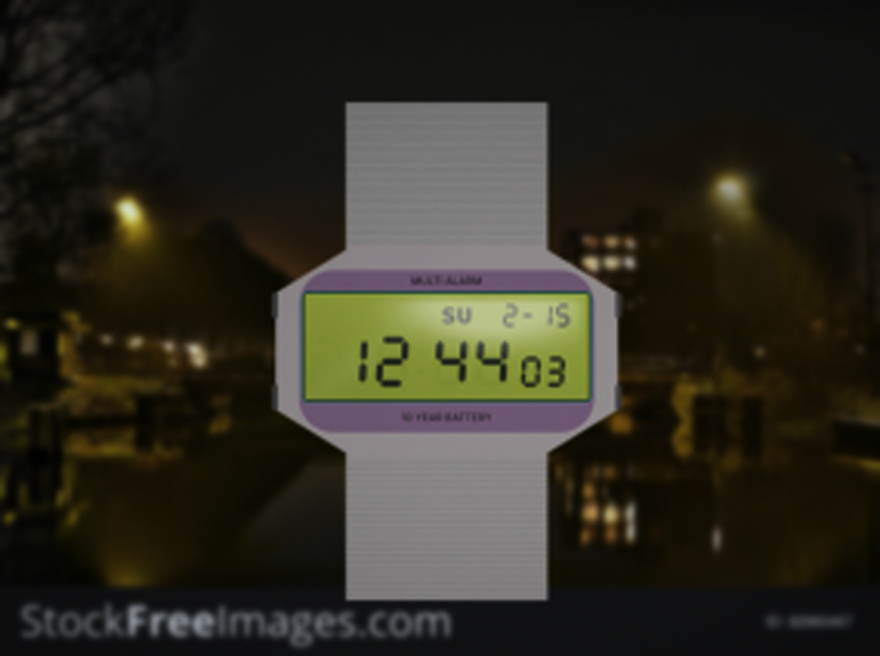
12:44:03
